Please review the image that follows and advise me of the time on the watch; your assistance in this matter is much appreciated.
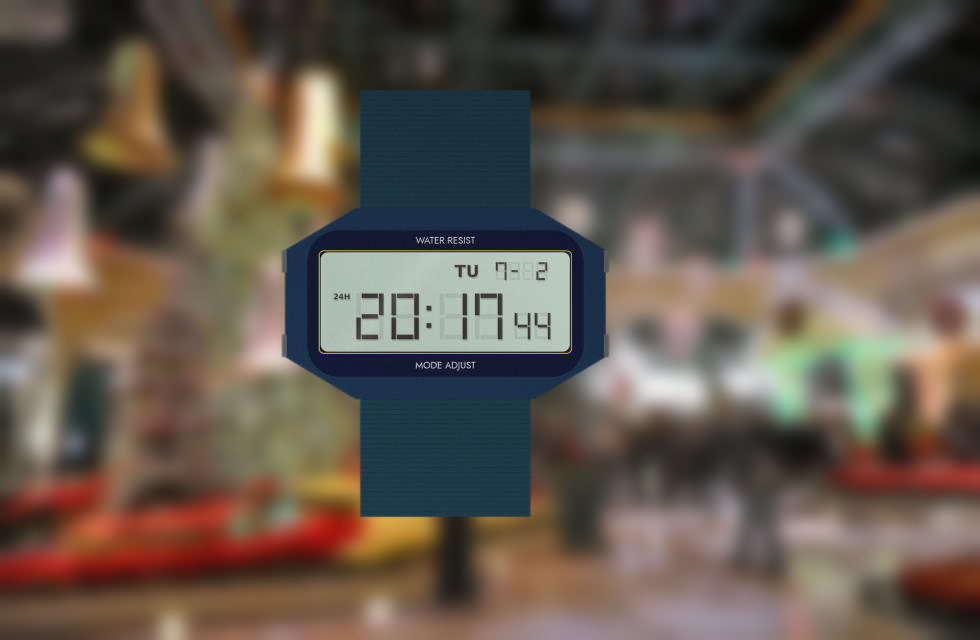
20:17:44
